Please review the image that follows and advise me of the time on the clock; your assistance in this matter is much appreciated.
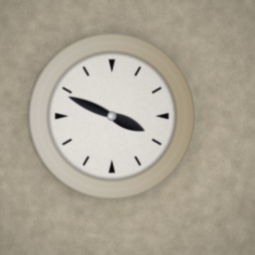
3:49
